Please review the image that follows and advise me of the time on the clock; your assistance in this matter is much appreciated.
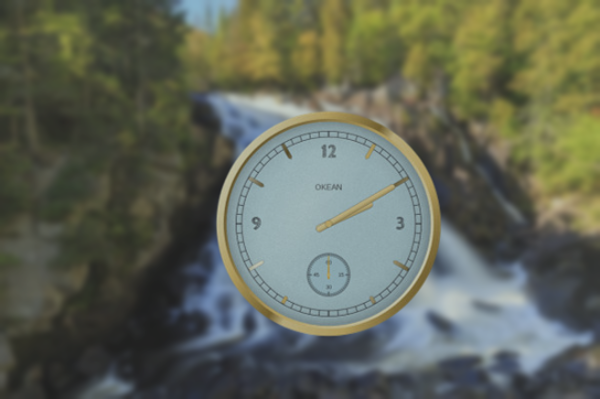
2:10
